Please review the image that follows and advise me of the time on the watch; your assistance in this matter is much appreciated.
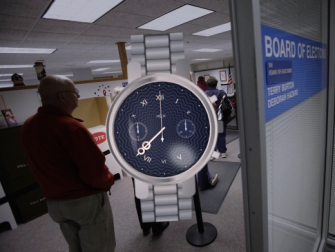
7:38
